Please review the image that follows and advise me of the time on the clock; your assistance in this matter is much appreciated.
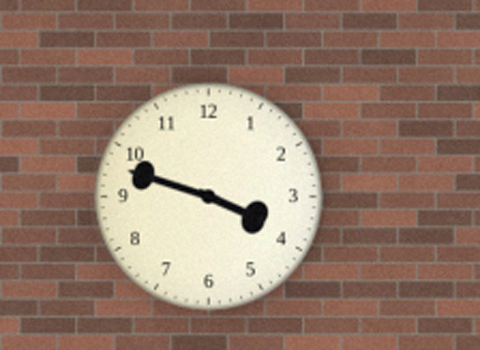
3:48
